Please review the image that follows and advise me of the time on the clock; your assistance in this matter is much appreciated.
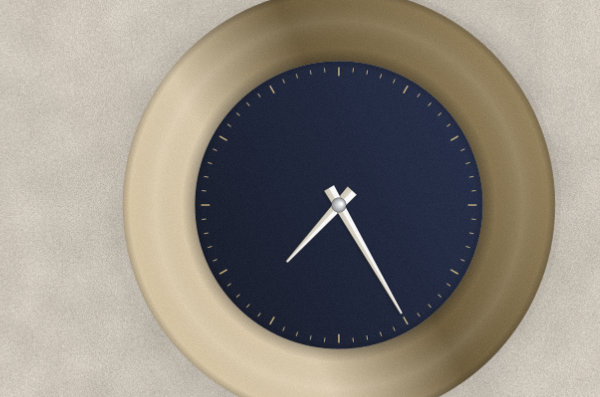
7:25
